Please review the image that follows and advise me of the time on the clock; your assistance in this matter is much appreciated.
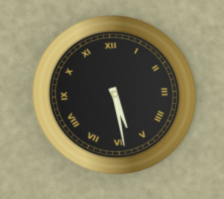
5:29
